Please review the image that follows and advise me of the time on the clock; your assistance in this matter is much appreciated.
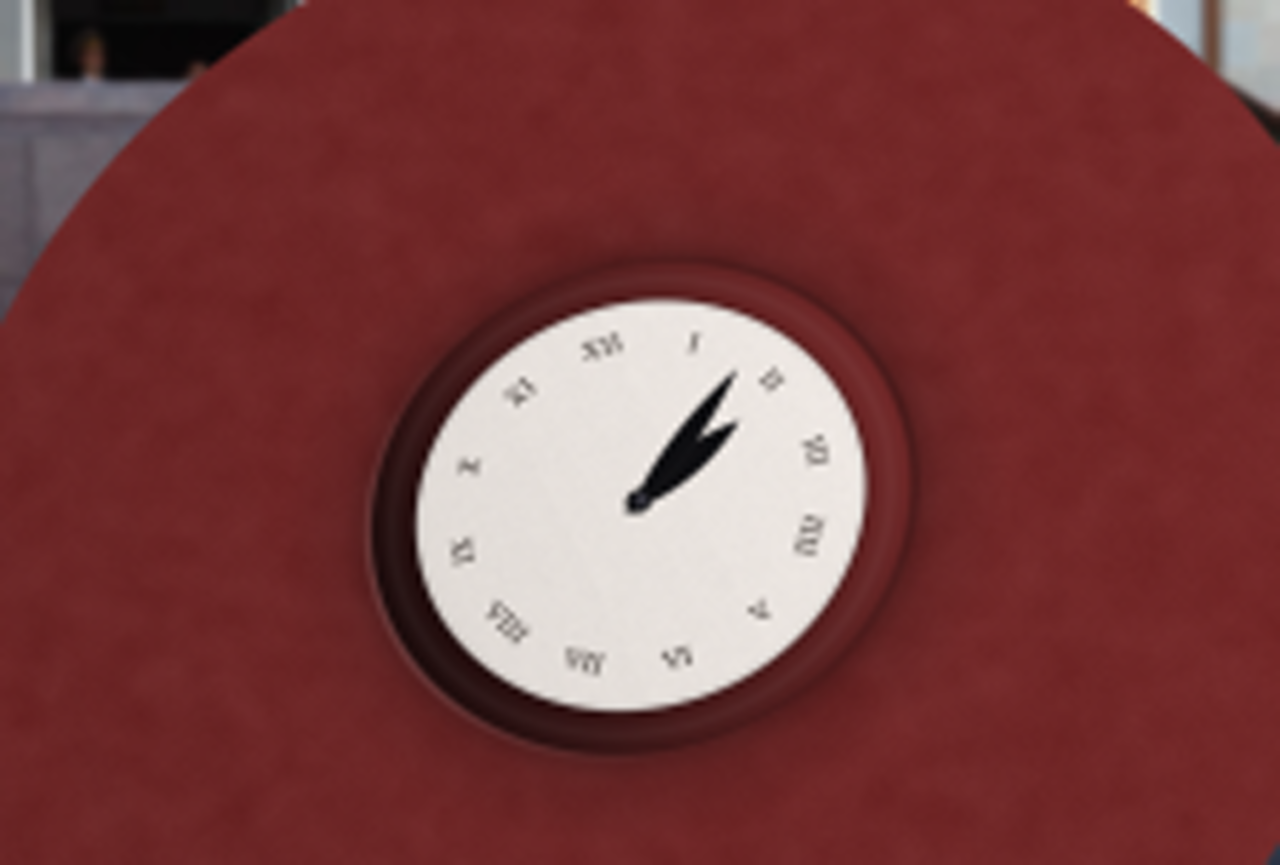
2:08
